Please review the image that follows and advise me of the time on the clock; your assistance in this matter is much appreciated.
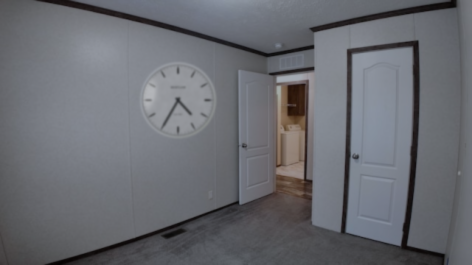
4:35
